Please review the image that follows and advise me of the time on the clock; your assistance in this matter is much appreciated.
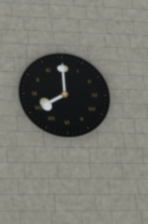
8:00
